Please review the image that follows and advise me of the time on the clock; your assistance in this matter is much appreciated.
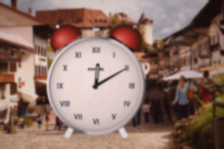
12:10
